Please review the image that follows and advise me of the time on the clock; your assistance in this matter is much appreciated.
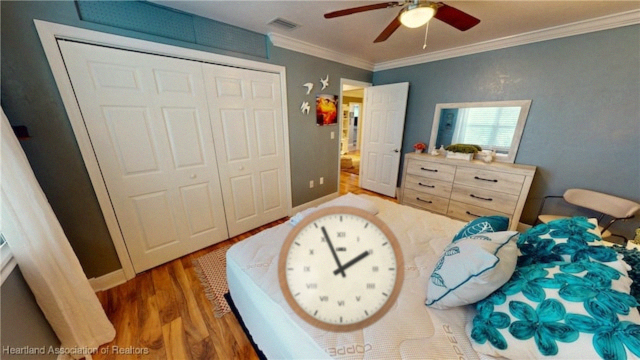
1:56
